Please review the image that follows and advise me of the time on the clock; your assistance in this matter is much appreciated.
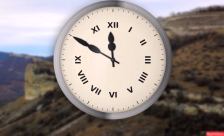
11:50
